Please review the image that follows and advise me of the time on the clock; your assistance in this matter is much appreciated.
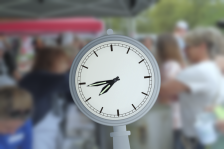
7:44
